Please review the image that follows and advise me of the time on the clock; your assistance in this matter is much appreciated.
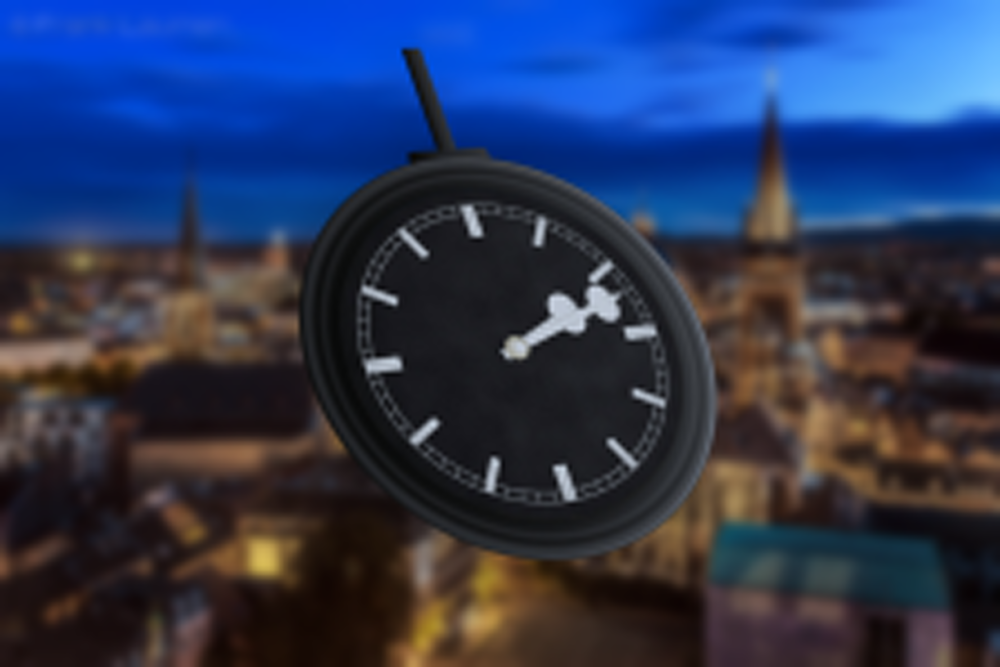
2:12
